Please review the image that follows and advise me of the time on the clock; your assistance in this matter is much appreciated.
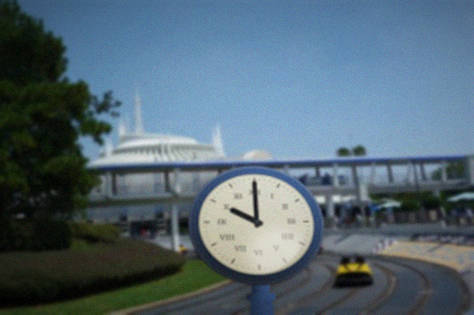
10:00
